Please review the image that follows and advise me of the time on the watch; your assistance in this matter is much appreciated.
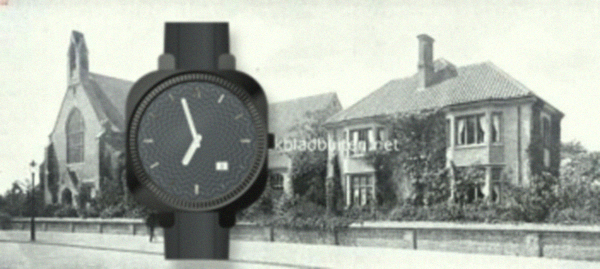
6:57
